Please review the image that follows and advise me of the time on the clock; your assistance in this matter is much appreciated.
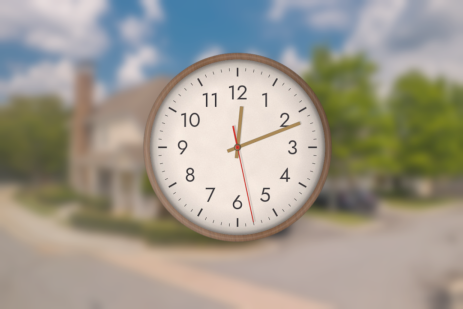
12:11:28
